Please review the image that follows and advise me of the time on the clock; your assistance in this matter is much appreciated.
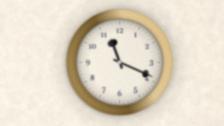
11:19
